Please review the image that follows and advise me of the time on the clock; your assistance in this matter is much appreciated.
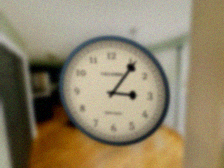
3:06
